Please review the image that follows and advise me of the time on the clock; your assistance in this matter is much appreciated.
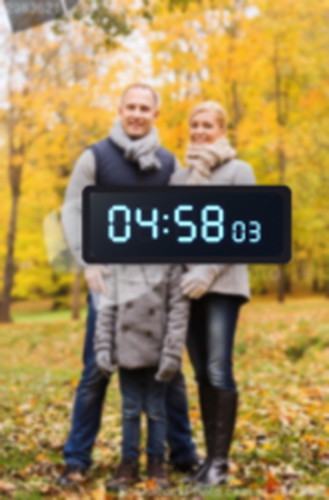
4:58:03
